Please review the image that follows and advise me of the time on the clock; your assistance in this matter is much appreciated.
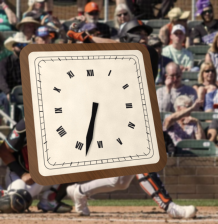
6:33
